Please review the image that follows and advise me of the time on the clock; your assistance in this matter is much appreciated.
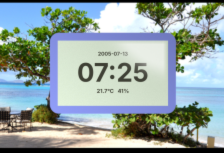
7:25
